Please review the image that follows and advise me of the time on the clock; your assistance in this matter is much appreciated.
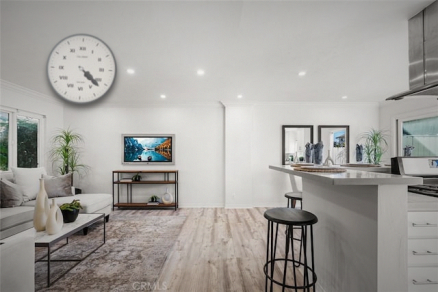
4:22
